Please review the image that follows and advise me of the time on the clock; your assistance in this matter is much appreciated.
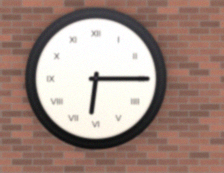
6:15
